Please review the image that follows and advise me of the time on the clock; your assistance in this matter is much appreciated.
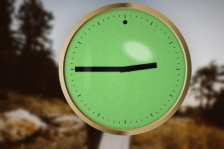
2:45
